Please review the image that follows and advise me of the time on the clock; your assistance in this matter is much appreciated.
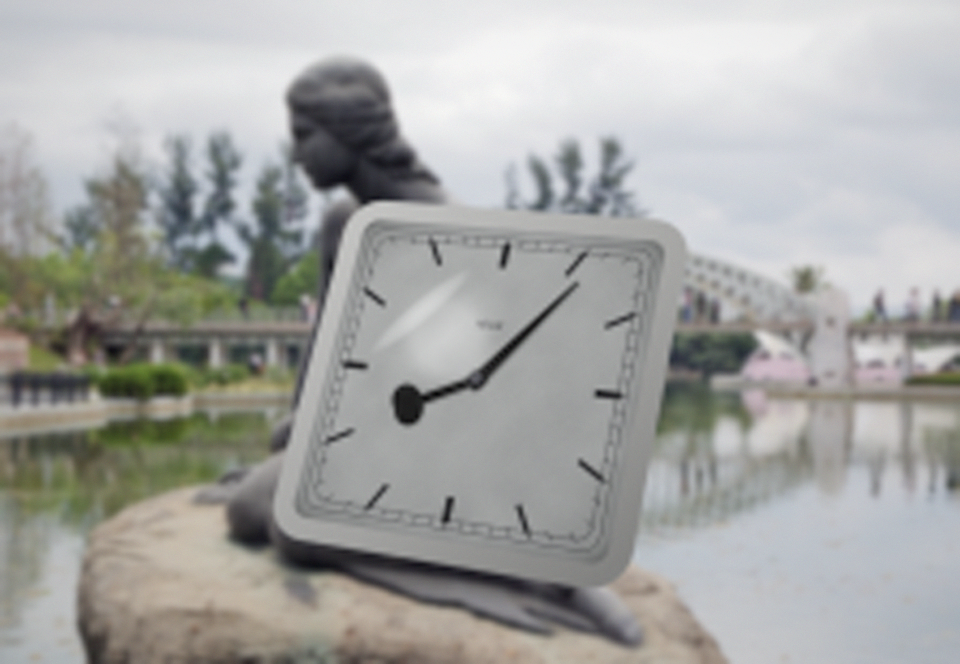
8:06
